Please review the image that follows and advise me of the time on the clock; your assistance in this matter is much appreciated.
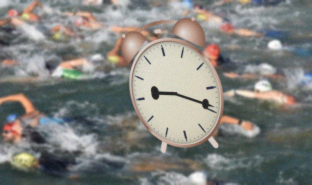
9:19
